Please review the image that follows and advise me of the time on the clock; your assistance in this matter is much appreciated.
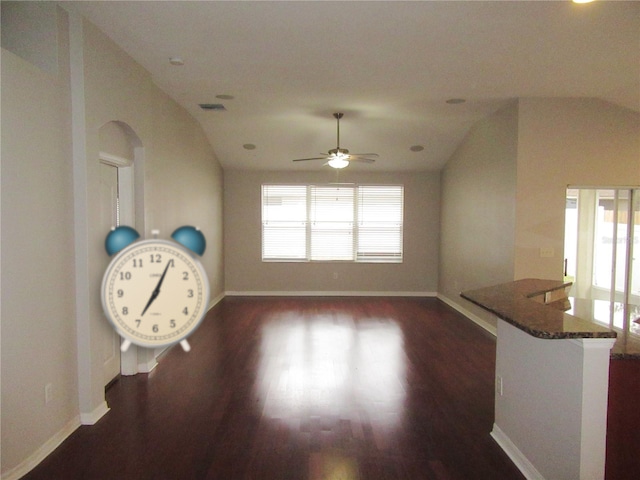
7:04
